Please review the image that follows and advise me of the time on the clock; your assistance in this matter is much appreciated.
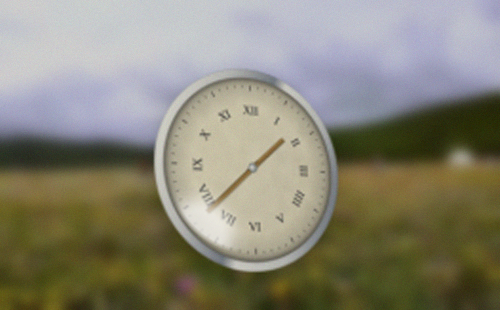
1:38
